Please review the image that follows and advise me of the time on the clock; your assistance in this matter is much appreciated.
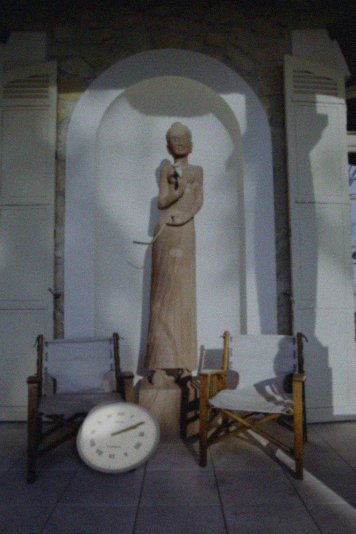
2:10
